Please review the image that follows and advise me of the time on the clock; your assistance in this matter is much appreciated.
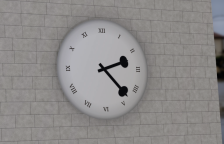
2:23
